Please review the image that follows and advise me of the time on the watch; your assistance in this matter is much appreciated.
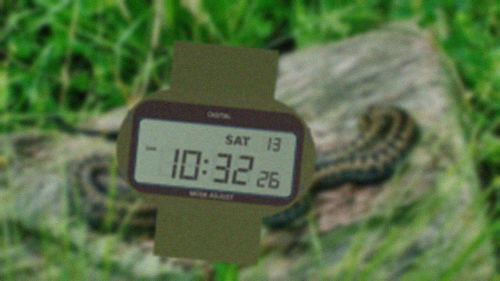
10:32:26
